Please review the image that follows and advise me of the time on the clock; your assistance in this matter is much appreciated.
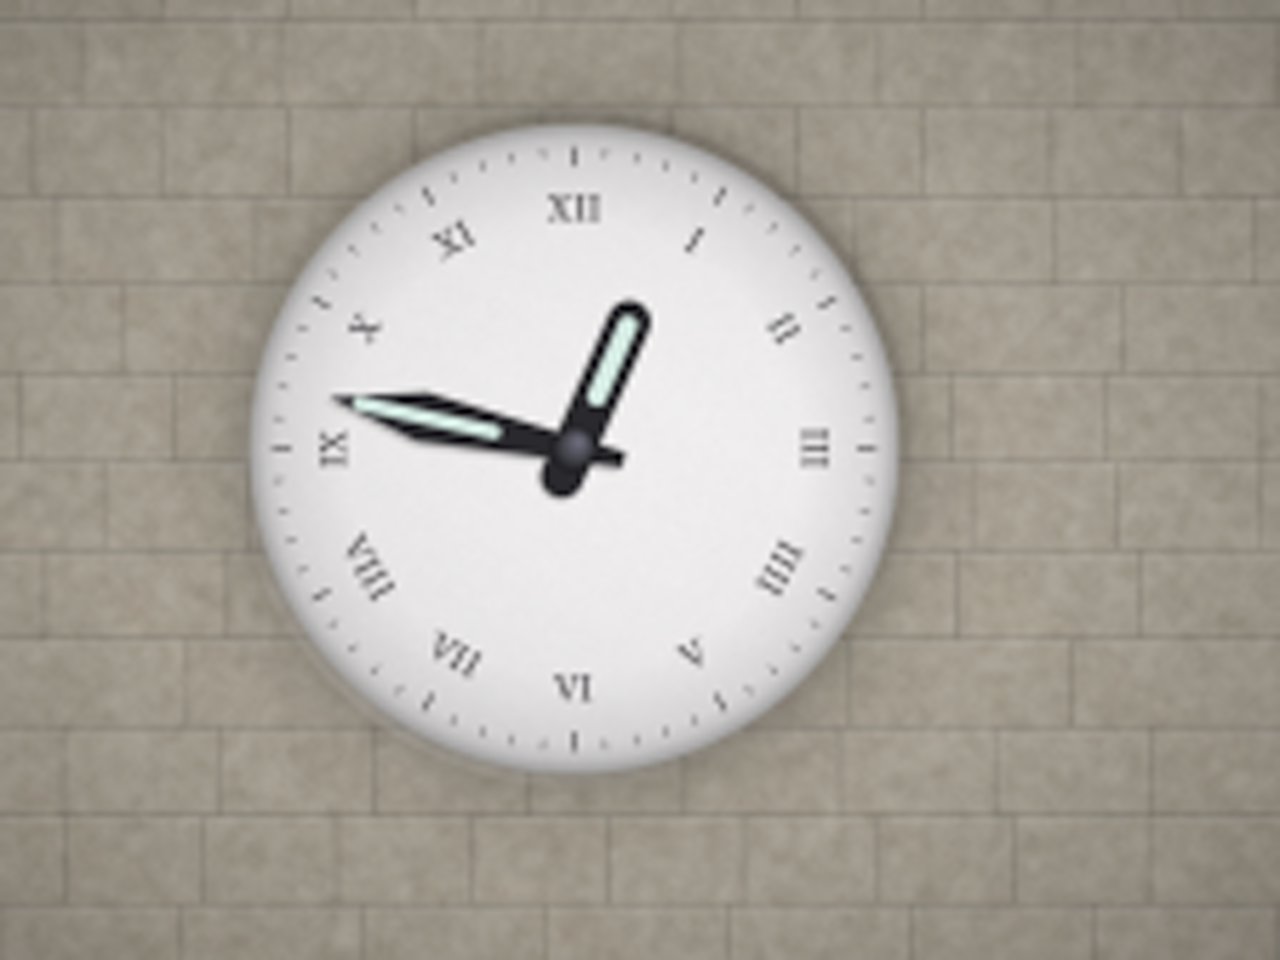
12:47
